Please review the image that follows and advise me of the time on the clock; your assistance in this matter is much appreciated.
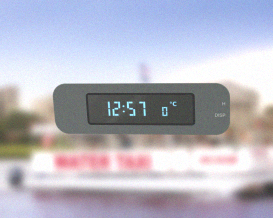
12:57
